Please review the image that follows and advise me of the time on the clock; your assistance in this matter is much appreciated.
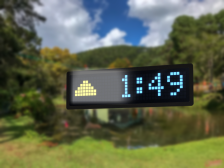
1:49
